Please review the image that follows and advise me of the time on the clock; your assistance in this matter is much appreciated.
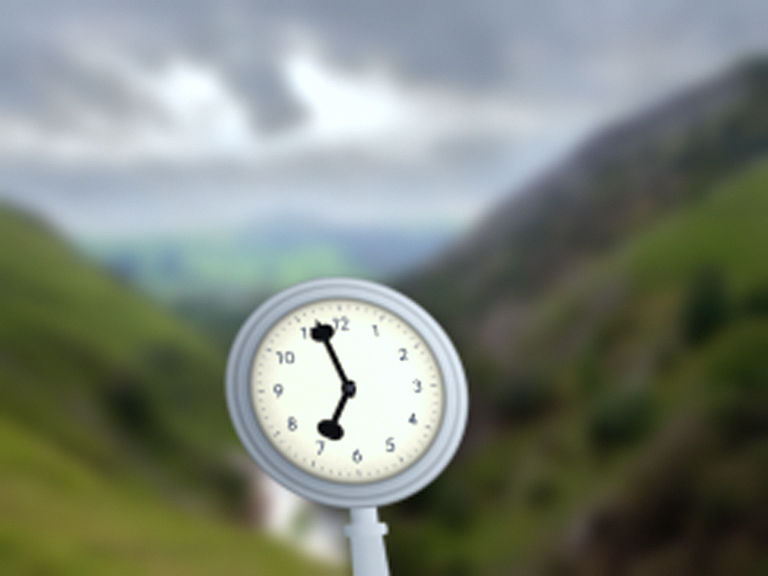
6:57
